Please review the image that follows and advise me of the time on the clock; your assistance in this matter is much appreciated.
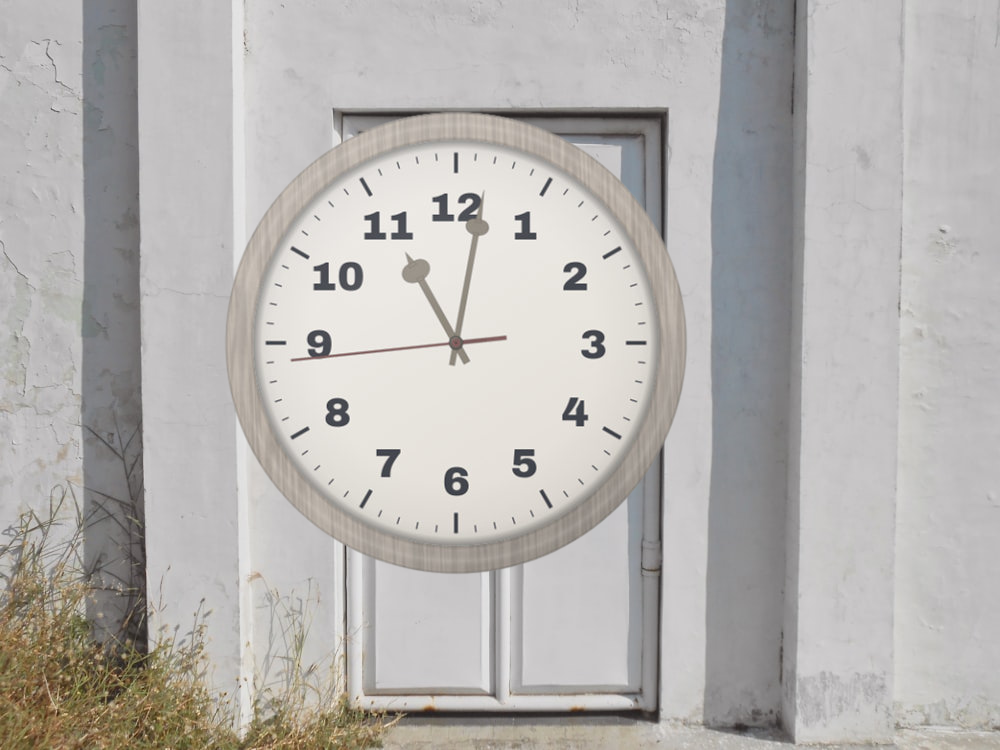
11:01:44
